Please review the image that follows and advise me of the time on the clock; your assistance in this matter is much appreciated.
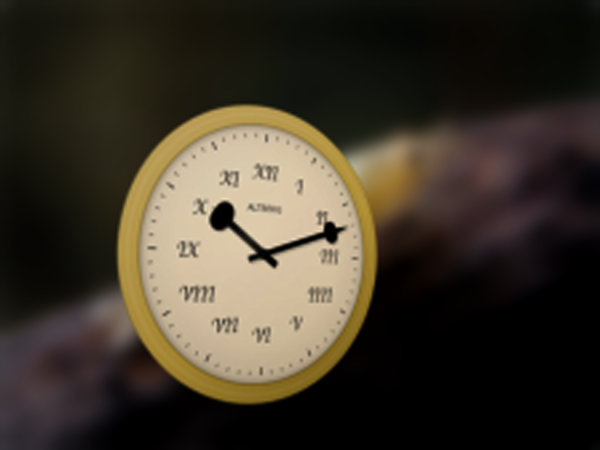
10:12
